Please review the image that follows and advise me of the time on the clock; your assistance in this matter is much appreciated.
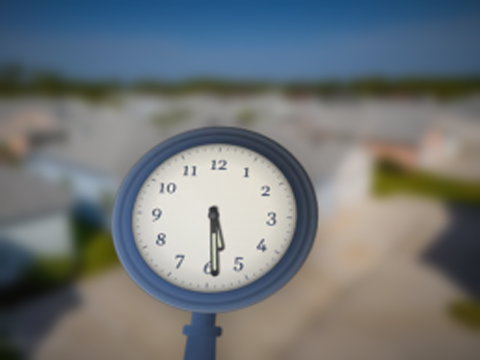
5:29
